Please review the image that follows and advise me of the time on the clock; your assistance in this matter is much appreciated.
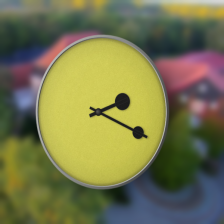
2:19
